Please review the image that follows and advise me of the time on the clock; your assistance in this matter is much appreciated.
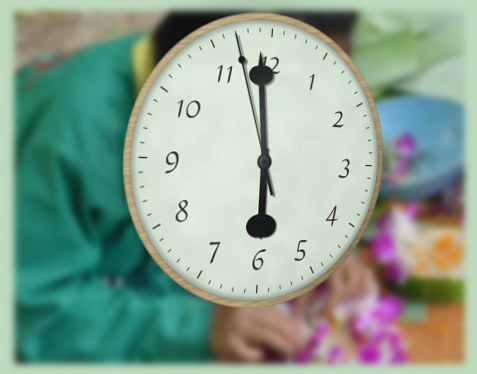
5:58:57
